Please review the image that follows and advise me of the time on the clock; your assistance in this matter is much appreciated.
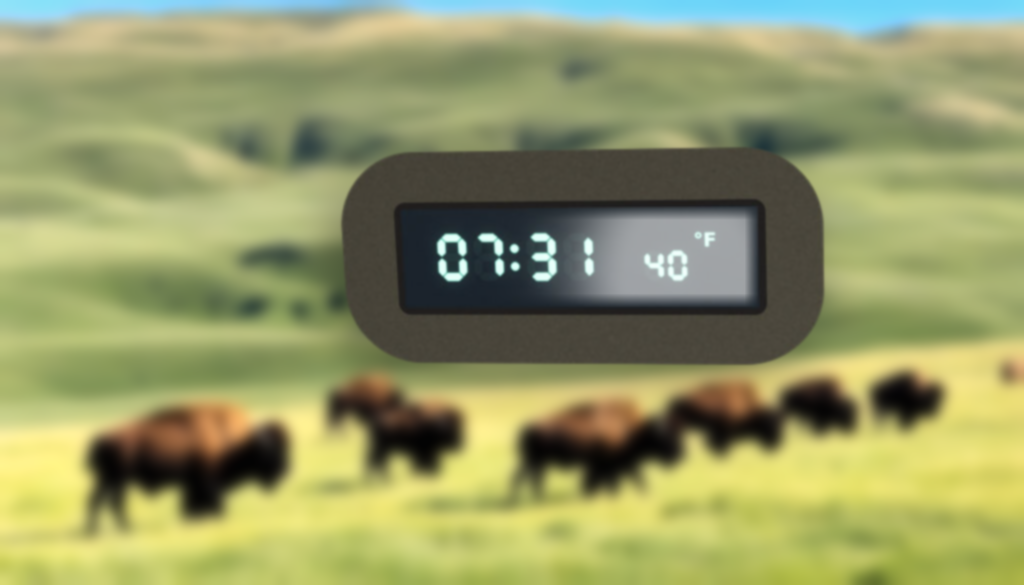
7:31
